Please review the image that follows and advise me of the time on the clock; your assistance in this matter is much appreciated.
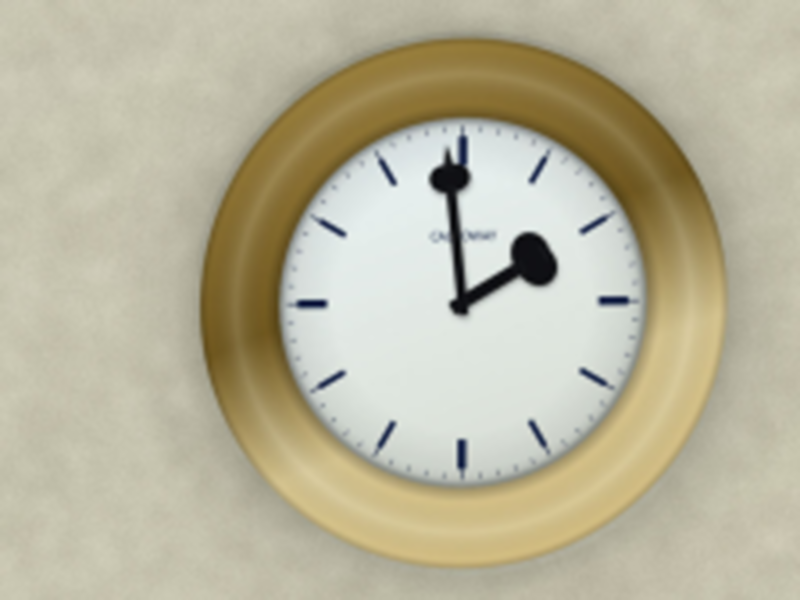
1:59
